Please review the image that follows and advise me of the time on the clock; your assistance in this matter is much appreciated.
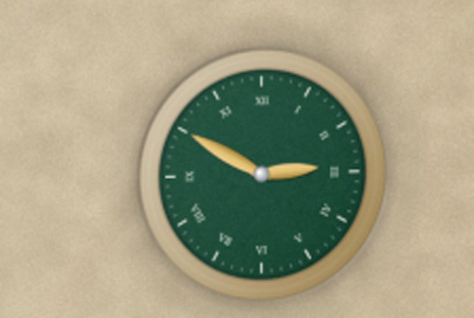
2:50
